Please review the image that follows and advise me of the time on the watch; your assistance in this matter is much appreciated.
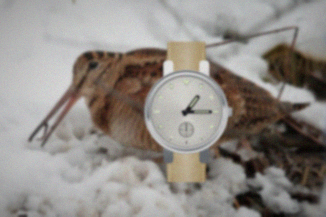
1:15
